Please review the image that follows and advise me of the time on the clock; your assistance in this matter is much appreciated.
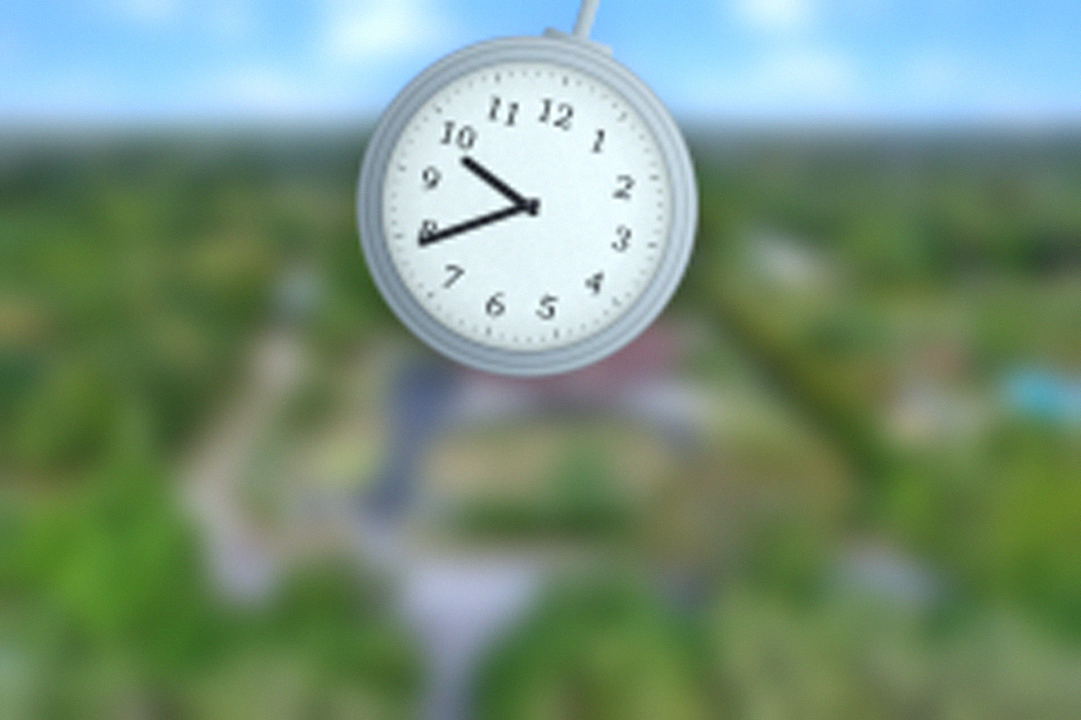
9:39
